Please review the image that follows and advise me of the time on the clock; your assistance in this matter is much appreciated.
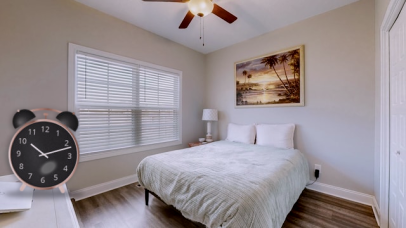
10:12
